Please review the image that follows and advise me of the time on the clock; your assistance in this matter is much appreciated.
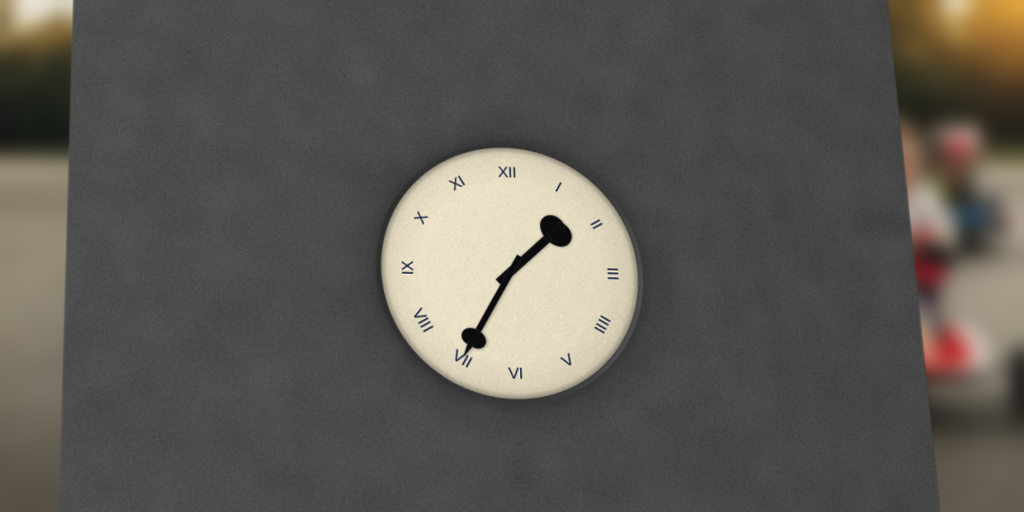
1:35
